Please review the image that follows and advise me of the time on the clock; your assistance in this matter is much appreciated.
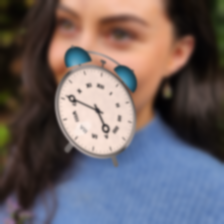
4:46
